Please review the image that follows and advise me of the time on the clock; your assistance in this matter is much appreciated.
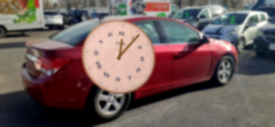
12:06
